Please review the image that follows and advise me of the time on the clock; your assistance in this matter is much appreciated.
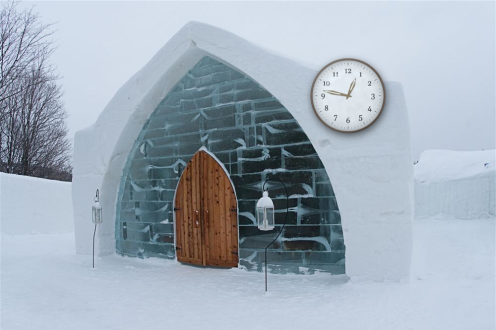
12:47
